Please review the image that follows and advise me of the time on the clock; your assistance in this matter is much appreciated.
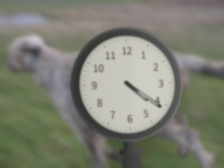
4:21
